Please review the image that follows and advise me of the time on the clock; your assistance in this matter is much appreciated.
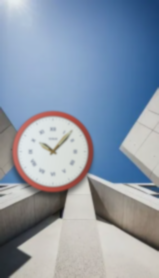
10:07
